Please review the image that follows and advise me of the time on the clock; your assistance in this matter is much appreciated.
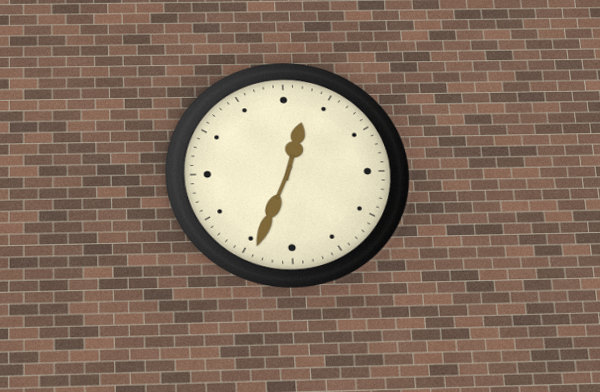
12:34
